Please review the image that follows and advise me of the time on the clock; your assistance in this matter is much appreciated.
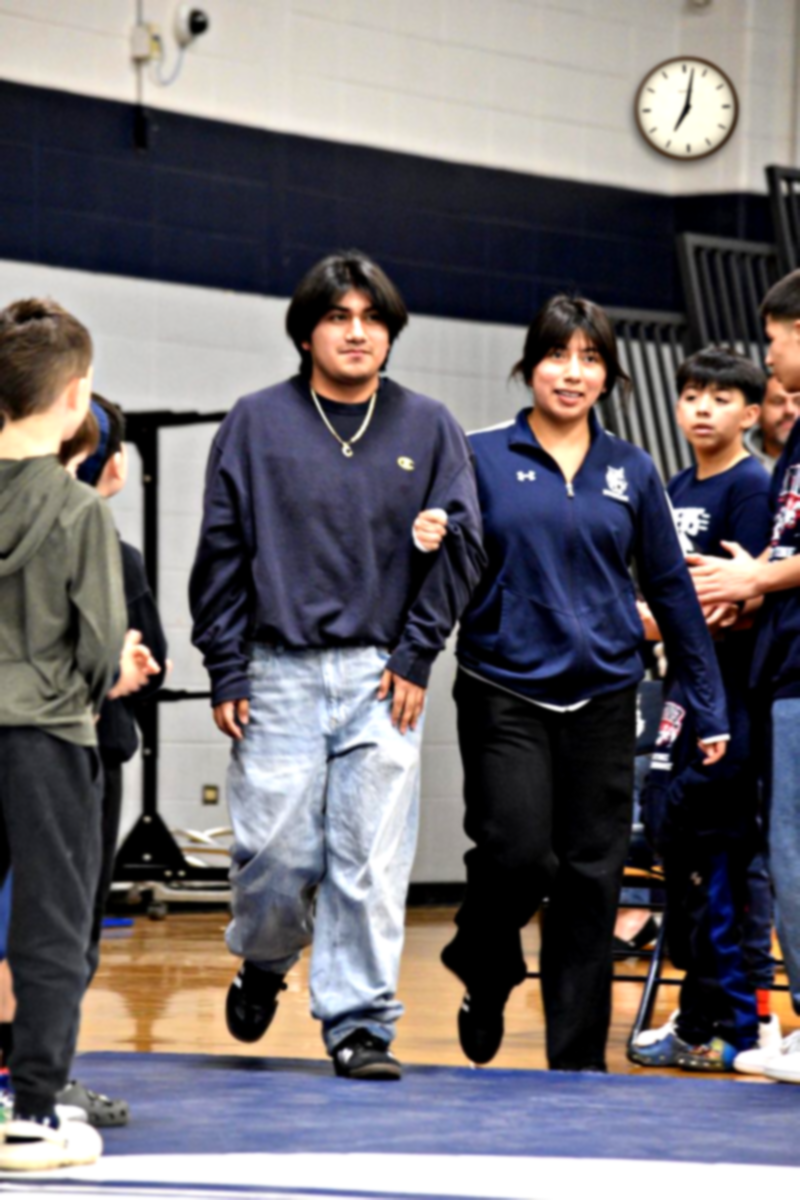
7:02
